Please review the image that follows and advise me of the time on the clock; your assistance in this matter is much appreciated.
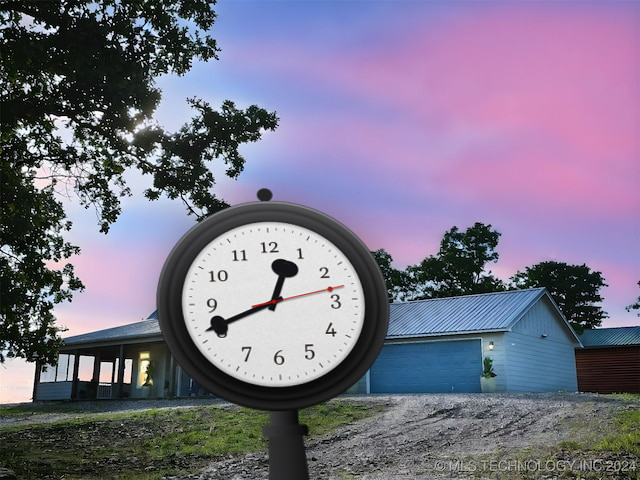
12:41:13
